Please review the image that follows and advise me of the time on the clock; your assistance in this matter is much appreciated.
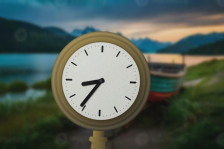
8:36
